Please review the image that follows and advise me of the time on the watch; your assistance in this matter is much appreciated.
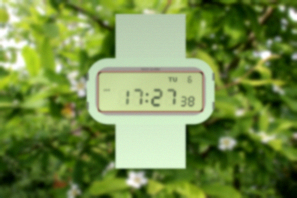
17:27:38
